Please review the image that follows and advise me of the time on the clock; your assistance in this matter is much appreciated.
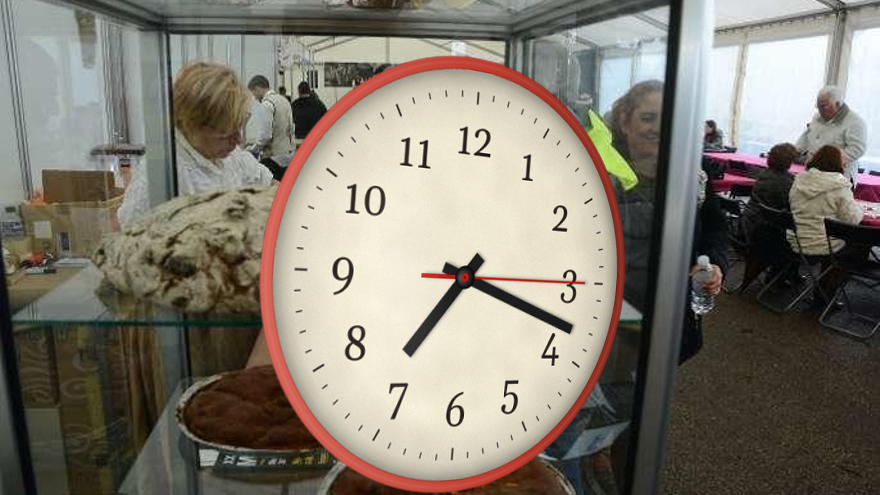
7:18:15
